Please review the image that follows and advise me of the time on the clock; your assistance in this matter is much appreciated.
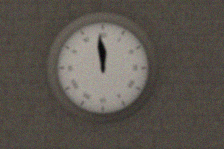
11:59
